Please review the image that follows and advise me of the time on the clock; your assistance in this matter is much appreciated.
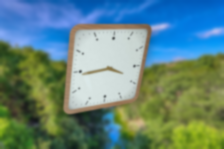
3:44
